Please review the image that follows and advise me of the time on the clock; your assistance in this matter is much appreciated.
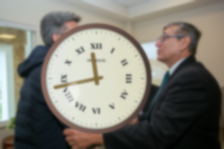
11:43
